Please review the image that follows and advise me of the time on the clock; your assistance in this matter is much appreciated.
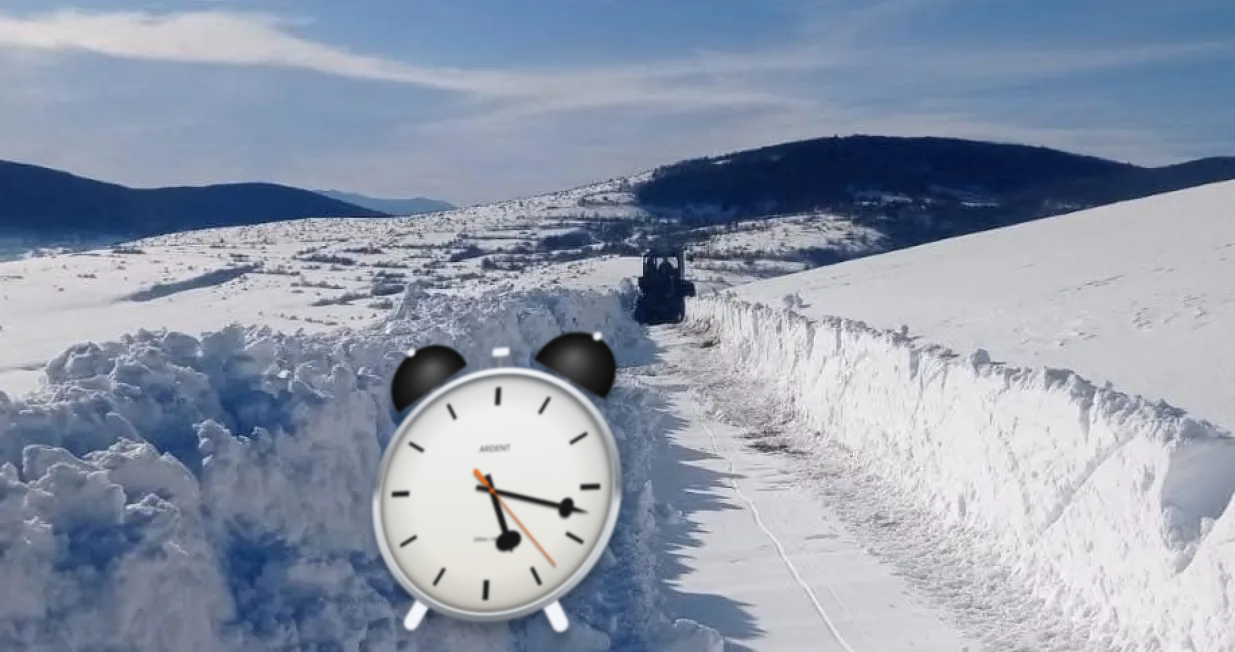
5:17:23
